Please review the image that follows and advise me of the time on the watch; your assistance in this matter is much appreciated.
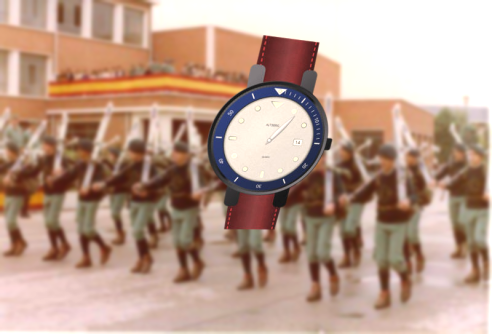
1:06
